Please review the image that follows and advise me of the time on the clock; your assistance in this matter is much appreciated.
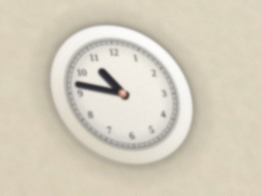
10:47
